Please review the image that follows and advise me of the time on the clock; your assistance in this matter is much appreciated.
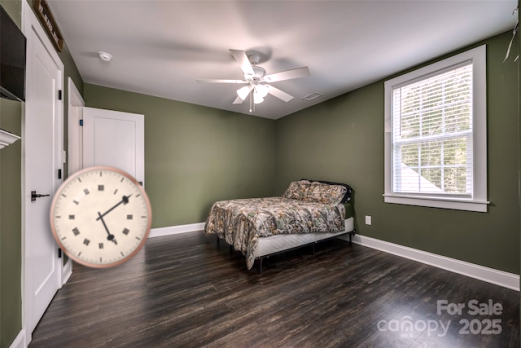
5:09
